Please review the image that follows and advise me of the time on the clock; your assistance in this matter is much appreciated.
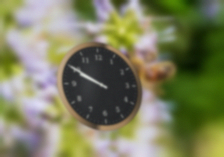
9:50
